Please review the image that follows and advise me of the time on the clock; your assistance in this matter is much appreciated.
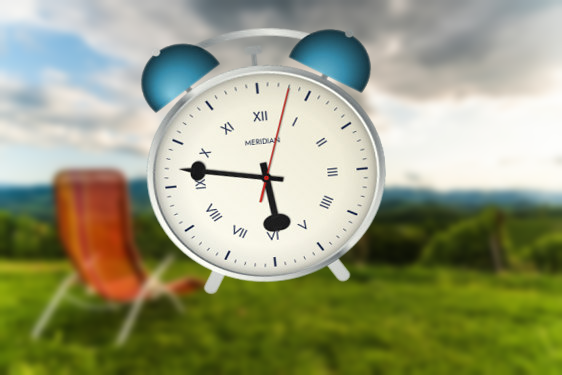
5:47:03
